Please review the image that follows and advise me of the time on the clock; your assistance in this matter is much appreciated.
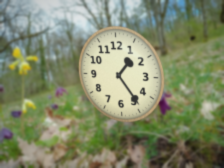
1:24
